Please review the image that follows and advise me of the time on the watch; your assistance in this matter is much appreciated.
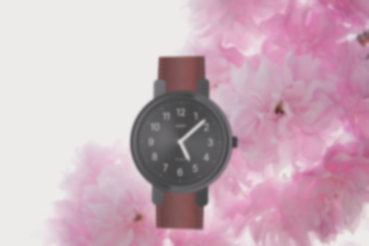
5:08
